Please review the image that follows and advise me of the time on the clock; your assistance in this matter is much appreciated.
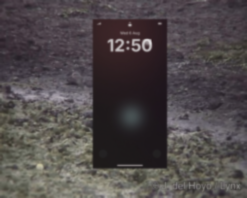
12:50
